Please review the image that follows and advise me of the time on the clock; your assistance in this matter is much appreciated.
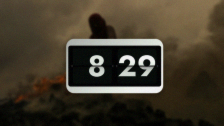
8:29
